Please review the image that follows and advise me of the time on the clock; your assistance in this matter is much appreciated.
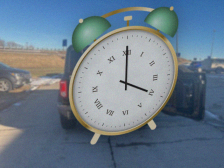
4:00
